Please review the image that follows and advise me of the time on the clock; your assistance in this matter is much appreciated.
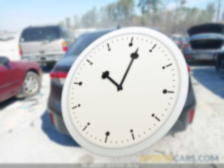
10:02
